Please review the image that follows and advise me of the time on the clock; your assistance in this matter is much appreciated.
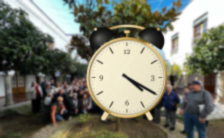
4:20
